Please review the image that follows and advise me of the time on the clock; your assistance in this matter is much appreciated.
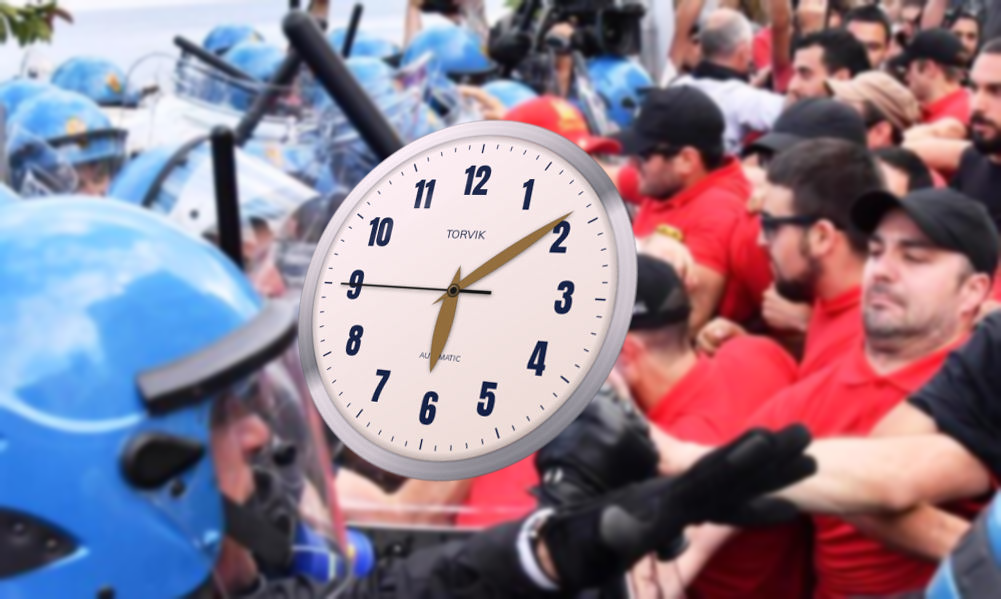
6:08:45
